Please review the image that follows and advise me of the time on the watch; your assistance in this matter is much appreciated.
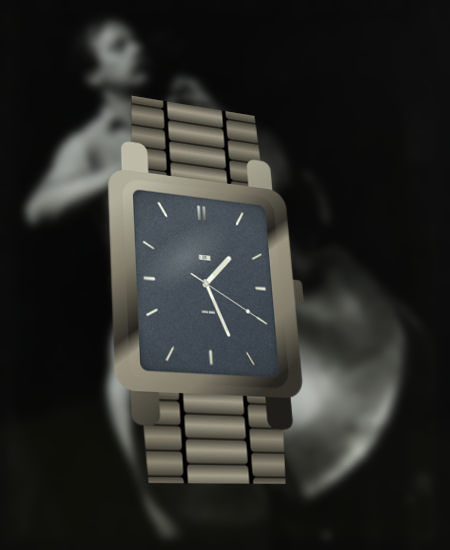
1:26:20
